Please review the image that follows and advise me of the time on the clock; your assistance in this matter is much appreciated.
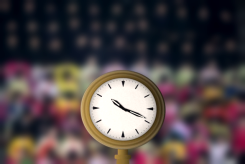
10:19
